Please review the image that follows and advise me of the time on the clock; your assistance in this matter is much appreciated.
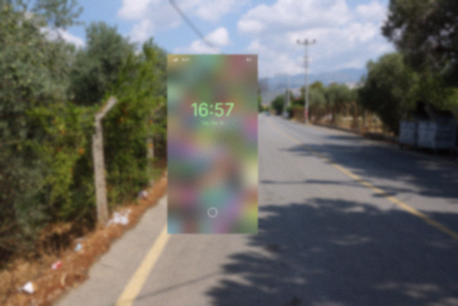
16:57
